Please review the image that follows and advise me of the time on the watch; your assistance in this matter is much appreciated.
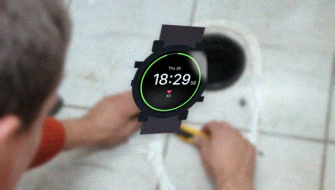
18:29
